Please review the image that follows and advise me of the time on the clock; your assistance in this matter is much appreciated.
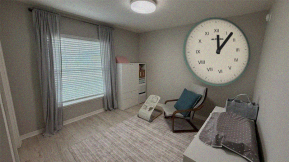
12:07
